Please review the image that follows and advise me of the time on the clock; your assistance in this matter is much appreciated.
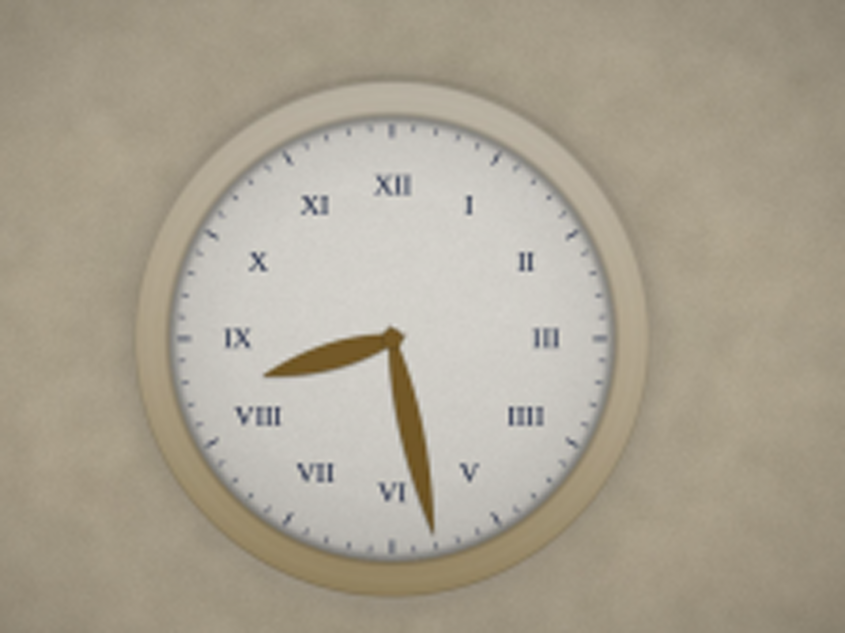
8:28
